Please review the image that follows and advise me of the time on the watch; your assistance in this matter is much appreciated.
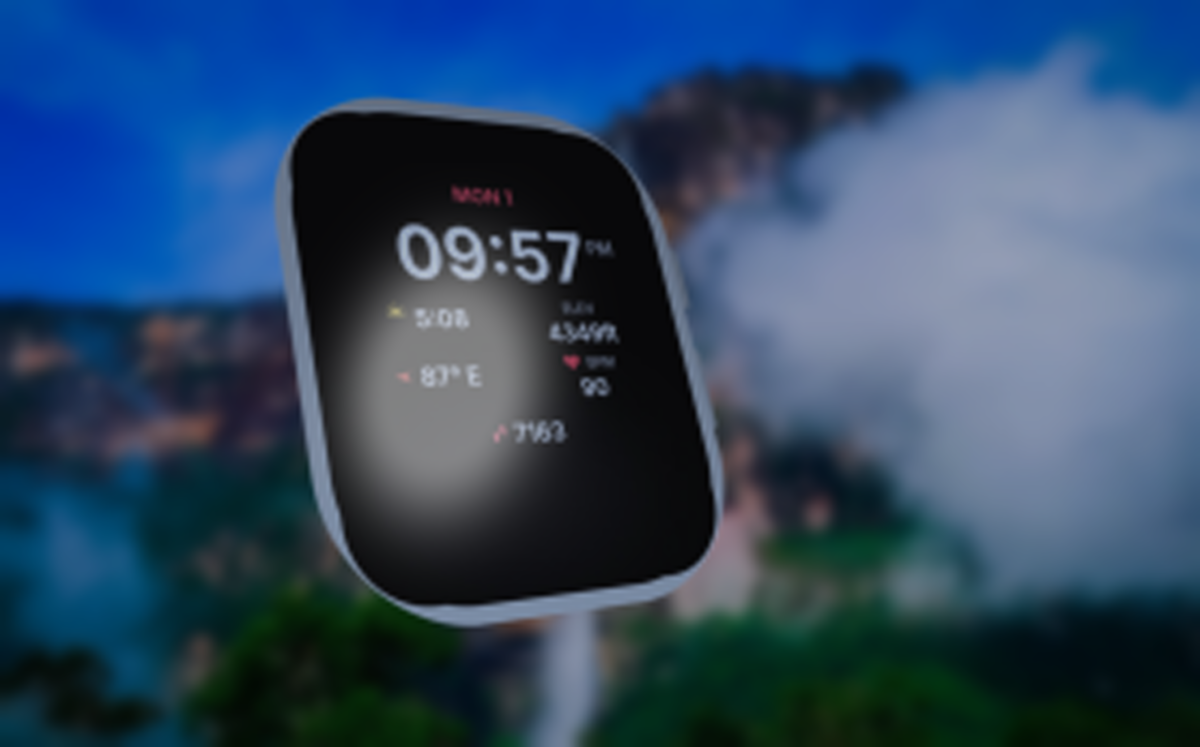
9:57
